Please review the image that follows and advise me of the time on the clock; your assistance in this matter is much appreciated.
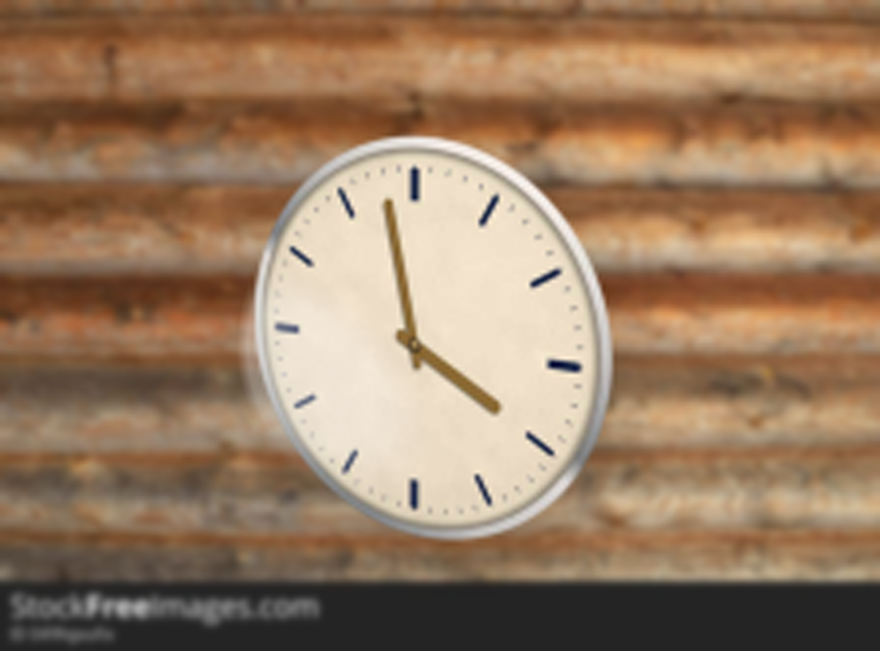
3:58
